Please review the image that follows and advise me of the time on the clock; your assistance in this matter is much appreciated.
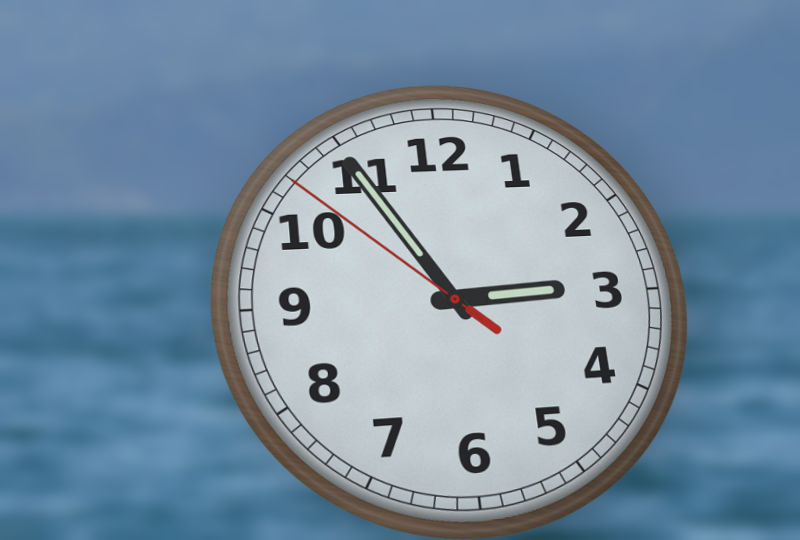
2:54:52
